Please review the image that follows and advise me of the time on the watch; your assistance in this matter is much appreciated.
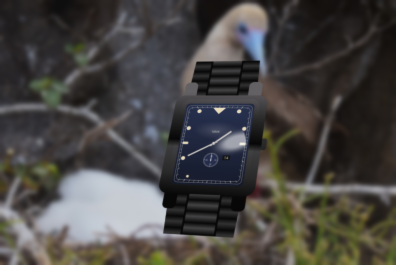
1:40
